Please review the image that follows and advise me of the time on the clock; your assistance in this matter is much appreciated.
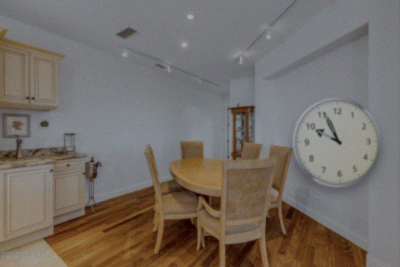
9:56
